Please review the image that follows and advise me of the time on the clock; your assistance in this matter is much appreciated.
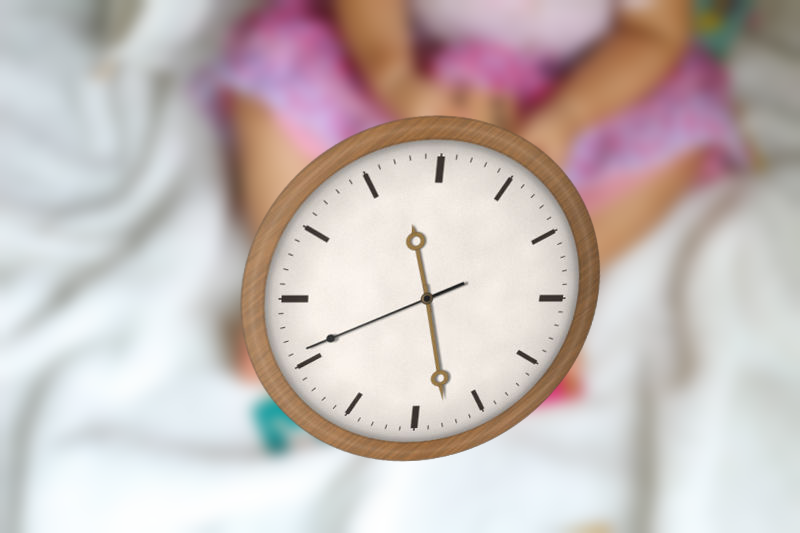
11:27:41
